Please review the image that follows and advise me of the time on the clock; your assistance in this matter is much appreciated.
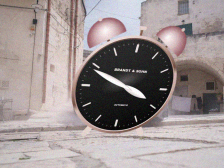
3:49
